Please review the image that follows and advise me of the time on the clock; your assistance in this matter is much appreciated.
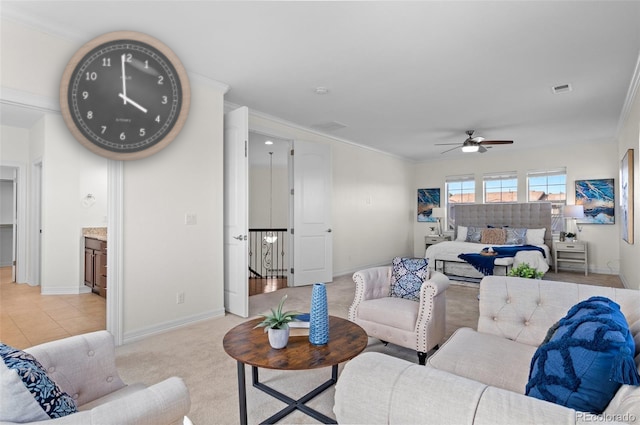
3:59
